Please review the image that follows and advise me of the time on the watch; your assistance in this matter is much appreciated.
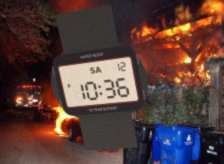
10:36
